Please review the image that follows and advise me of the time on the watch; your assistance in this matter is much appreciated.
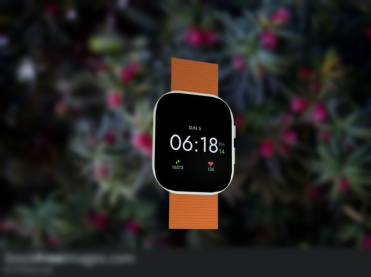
6:18
